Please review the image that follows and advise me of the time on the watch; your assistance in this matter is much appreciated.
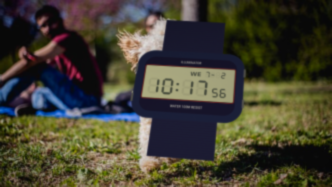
10:17
